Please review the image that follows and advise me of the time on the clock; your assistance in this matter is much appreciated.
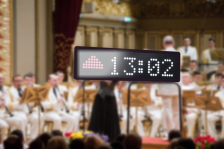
13:02
